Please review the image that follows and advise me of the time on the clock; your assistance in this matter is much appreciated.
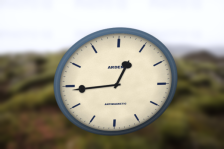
12:44
